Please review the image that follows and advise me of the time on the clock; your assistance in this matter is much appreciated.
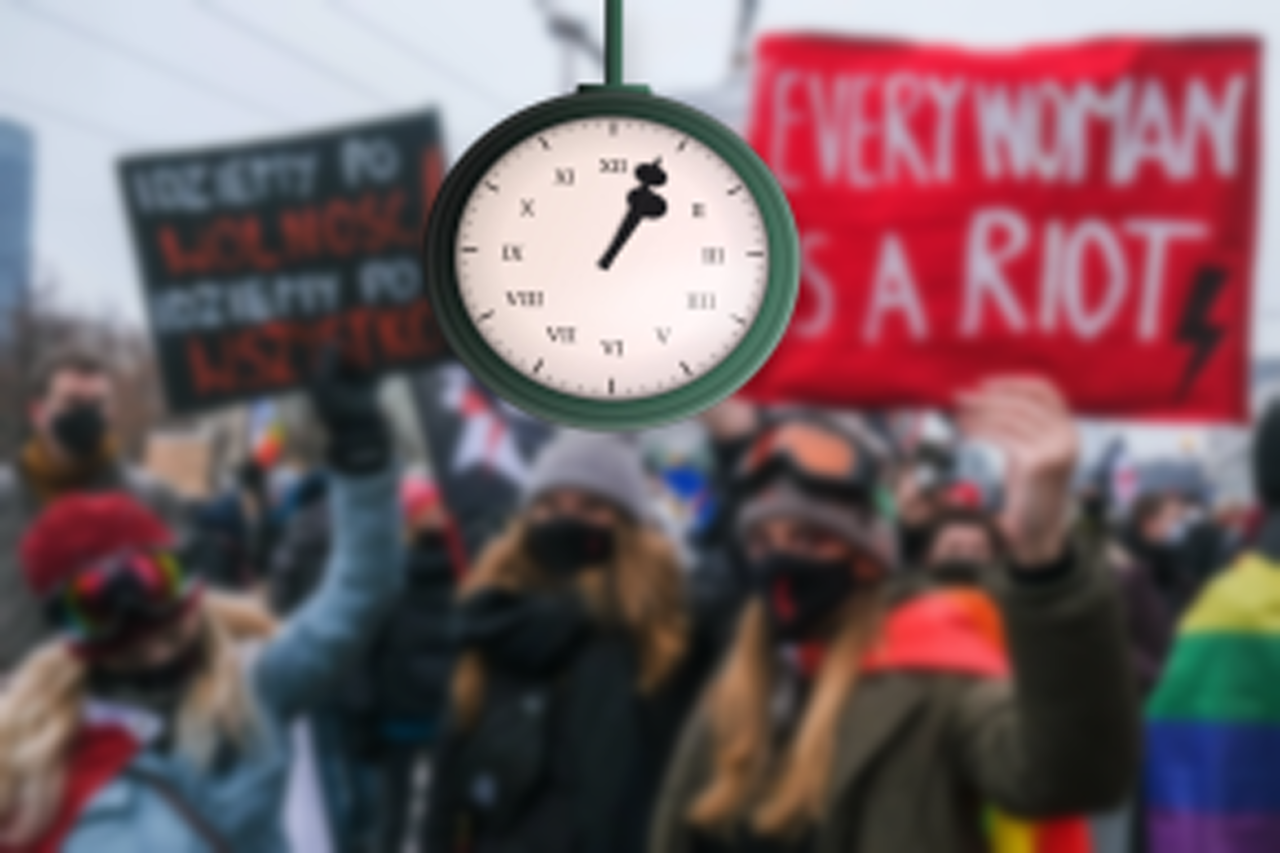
1:04
